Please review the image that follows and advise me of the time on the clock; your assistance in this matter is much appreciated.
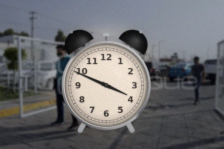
3:49
